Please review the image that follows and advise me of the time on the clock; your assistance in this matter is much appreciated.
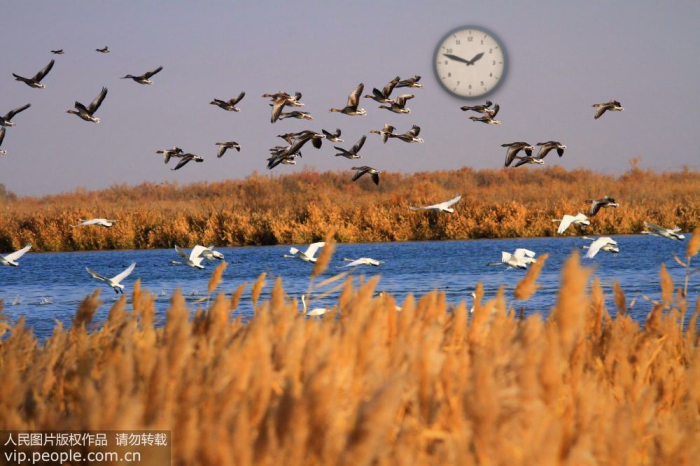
1:48
